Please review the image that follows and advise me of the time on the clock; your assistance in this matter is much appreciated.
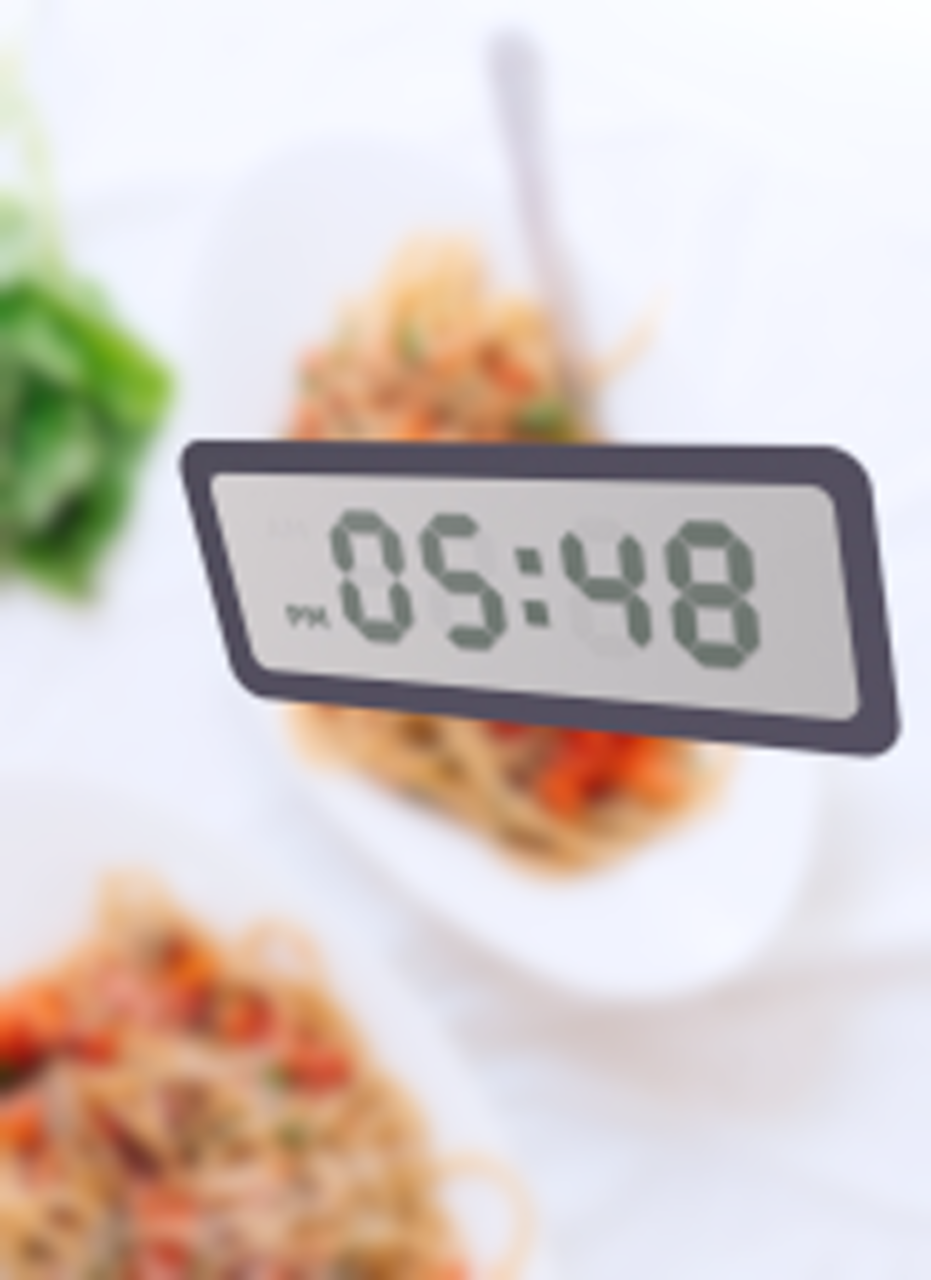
5:48
